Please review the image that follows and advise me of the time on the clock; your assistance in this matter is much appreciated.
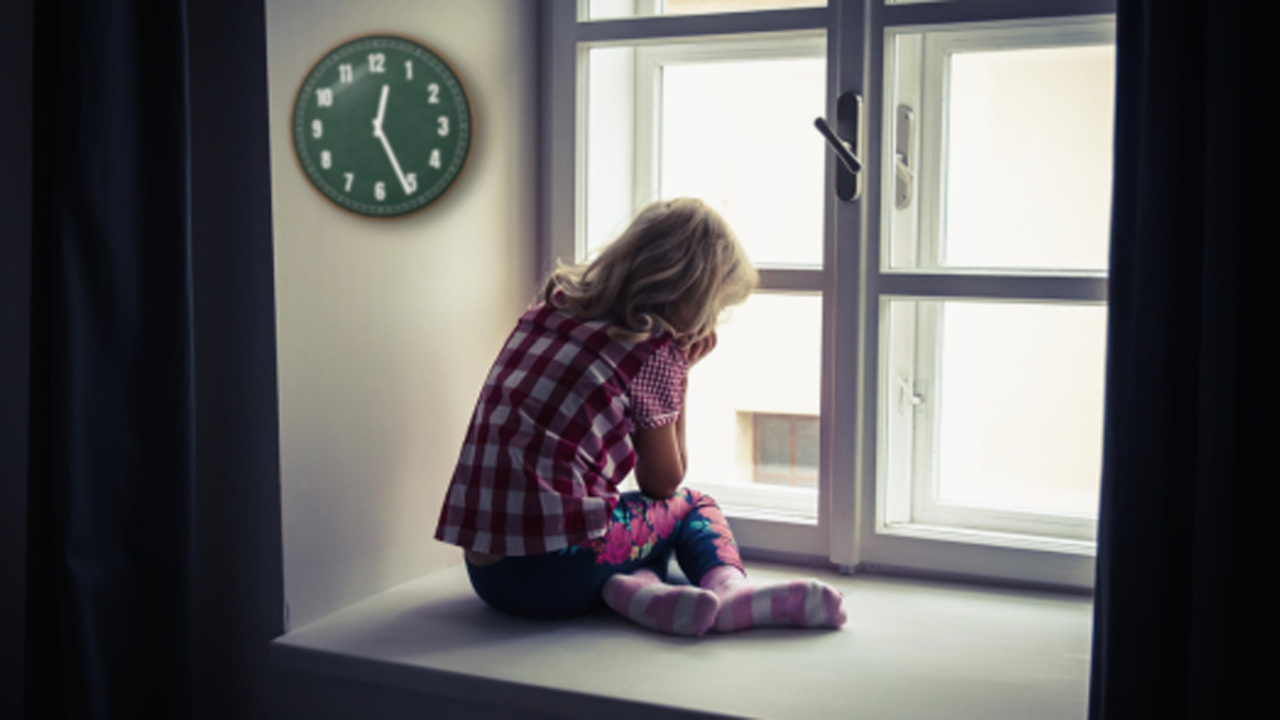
12:26
